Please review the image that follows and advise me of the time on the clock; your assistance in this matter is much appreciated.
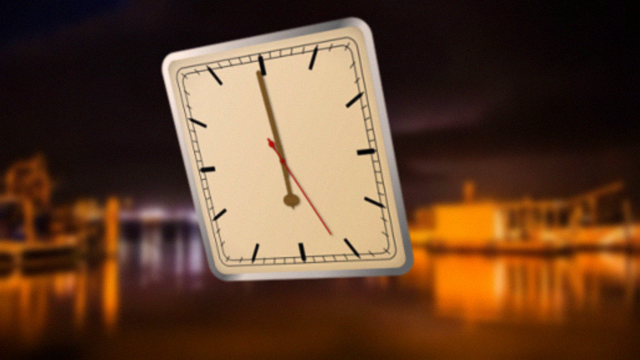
5:59:26
